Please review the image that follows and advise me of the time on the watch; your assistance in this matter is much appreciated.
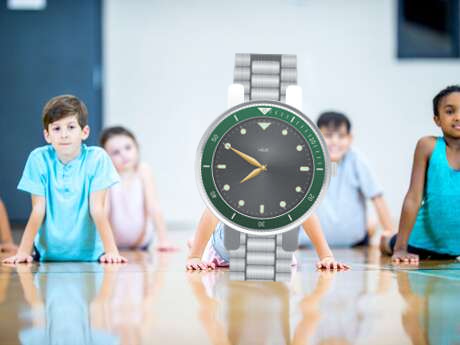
7:50
